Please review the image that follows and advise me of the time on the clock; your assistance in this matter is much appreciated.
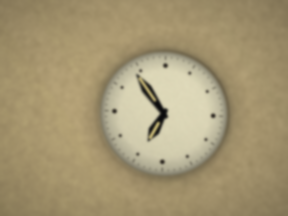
6:54
